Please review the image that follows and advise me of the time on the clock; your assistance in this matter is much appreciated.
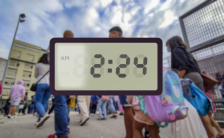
2:24
